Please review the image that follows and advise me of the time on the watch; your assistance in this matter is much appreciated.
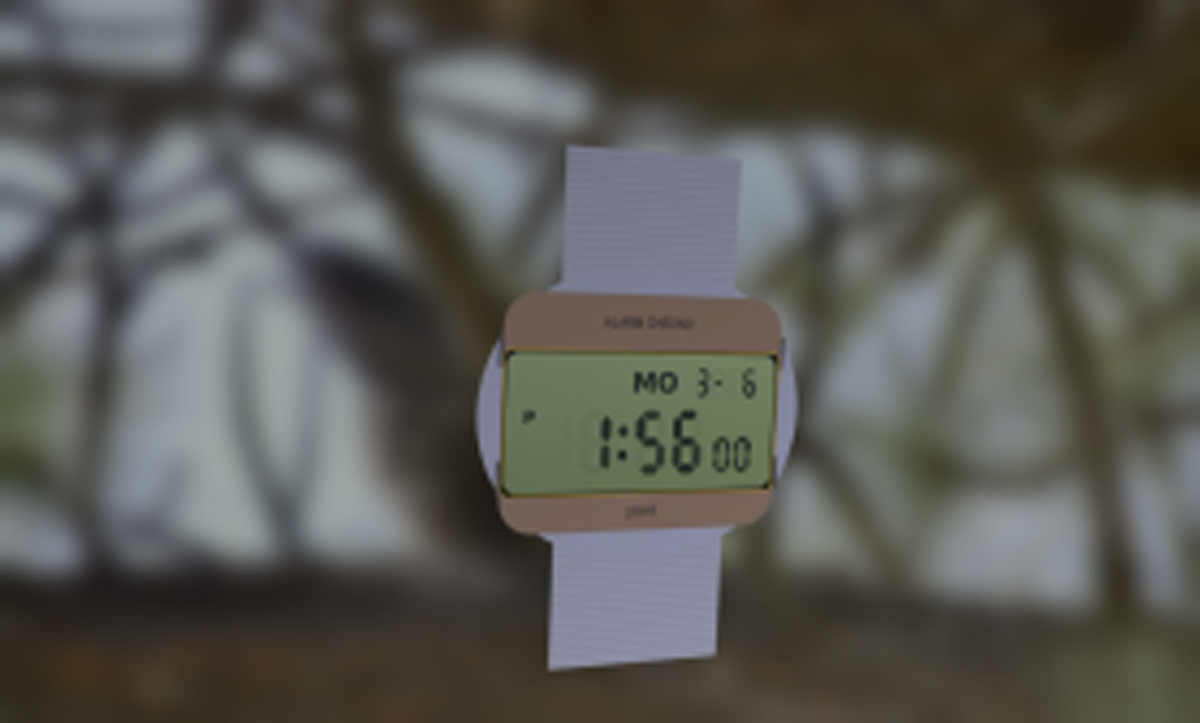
1:56:00
